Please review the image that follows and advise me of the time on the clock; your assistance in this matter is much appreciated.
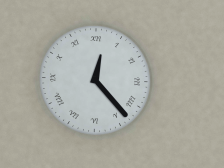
12:23
